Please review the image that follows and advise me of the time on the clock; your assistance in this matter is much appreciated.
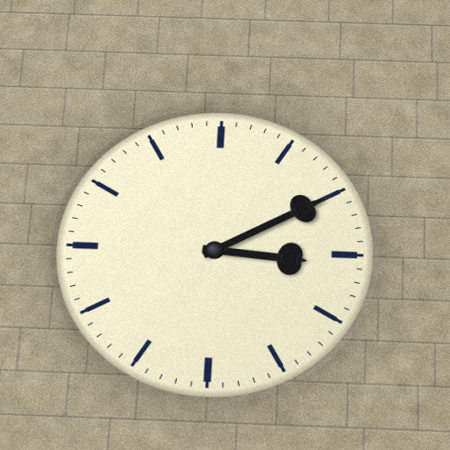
3:10
